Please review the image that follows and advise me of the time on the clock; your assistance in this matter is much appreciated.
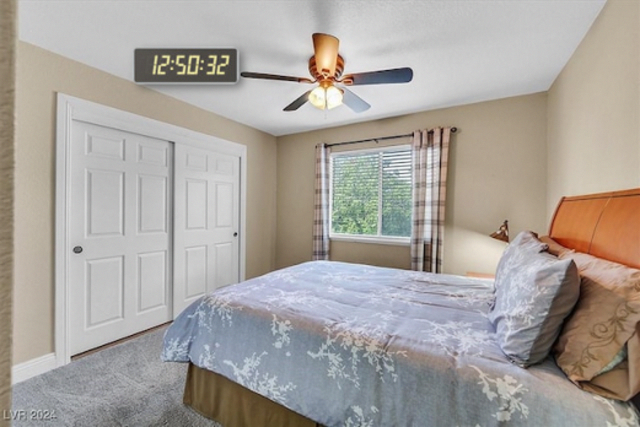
12:50:32
